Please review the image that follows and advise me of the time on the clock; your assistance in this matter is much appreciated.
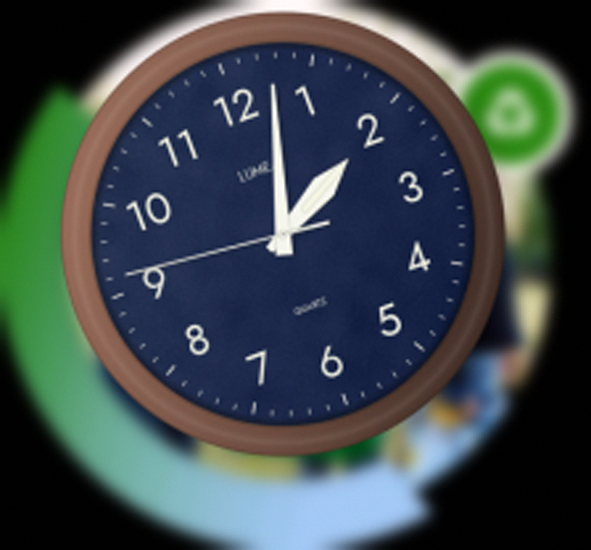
2:02:46
